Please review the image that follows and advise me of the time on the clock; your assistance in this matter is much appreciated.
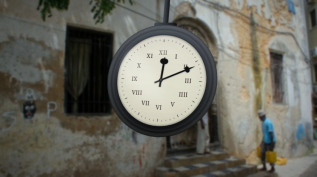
12:11
